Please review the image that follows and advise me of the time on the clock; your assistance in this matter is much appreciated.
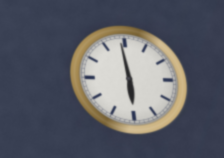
5:59
